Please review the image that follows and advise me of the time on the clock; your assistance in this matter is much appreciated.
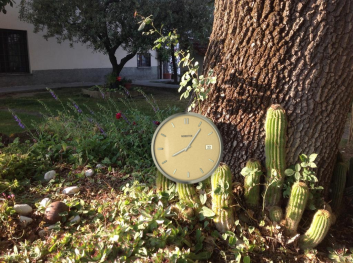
8:06
